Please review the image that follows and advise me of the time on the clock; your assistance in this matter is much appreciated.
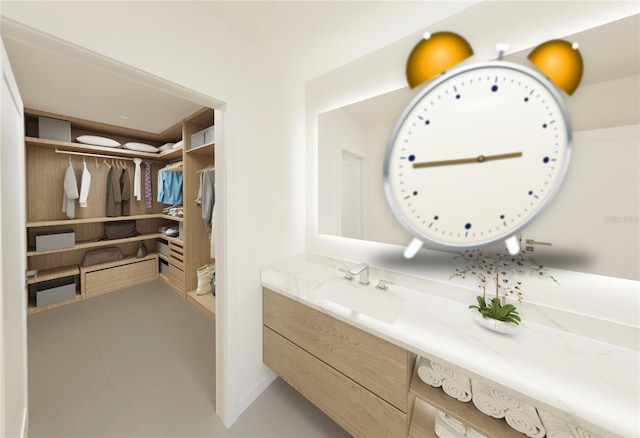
2:44
